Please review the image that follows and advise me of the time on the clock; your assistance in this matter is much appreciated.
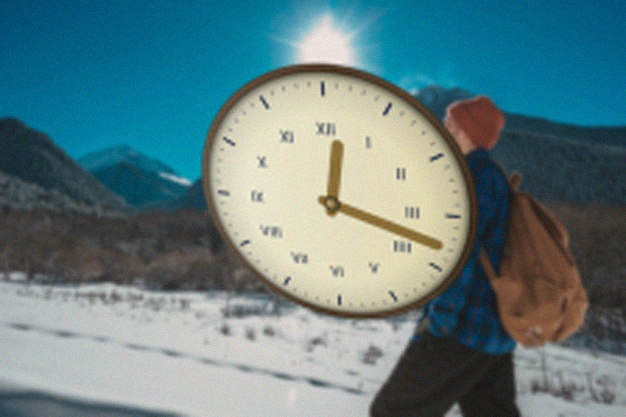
12:18
